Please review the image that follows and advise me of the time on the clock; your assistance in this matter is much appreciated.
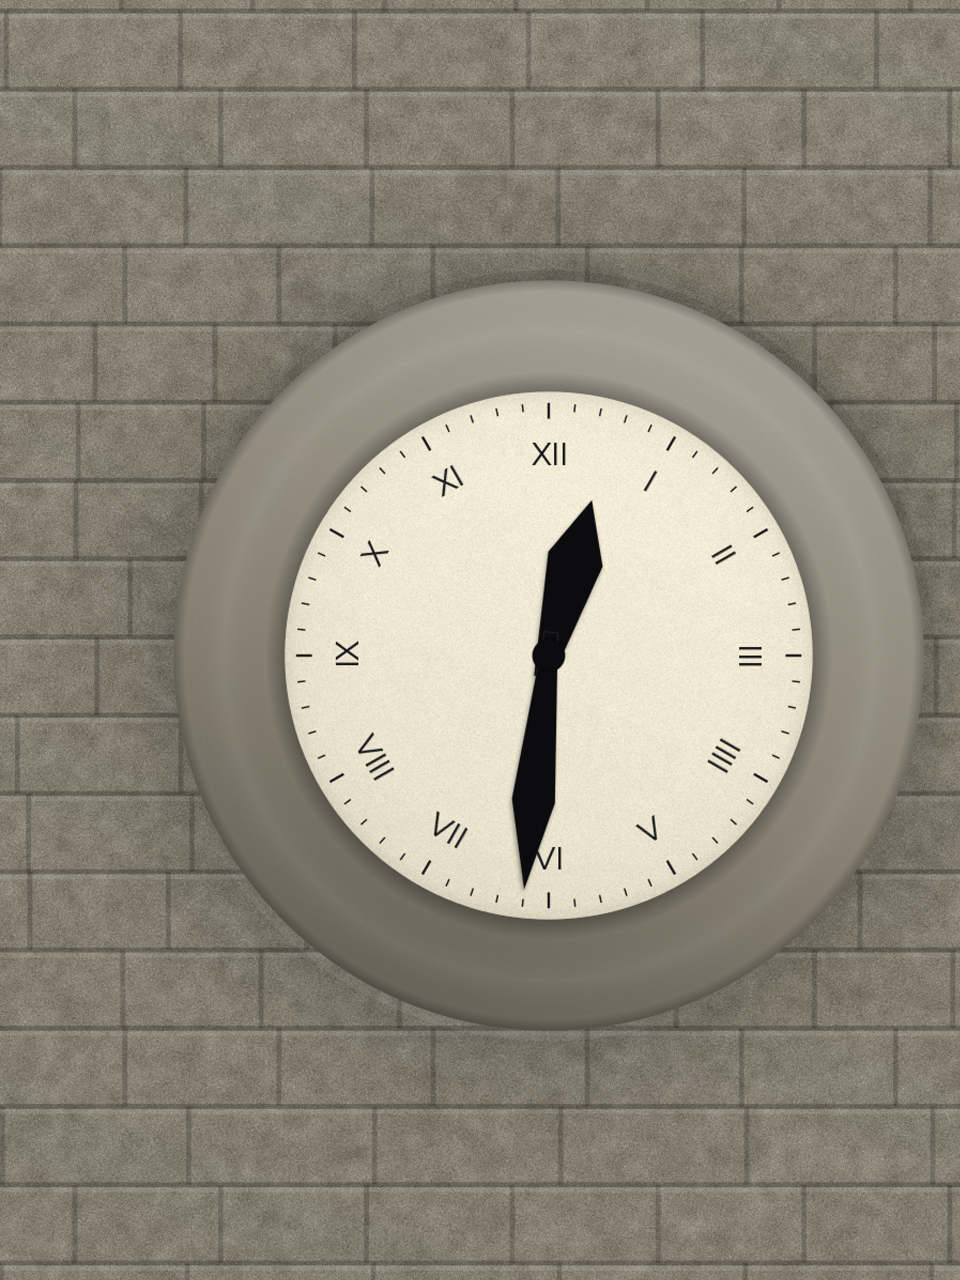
12:31
